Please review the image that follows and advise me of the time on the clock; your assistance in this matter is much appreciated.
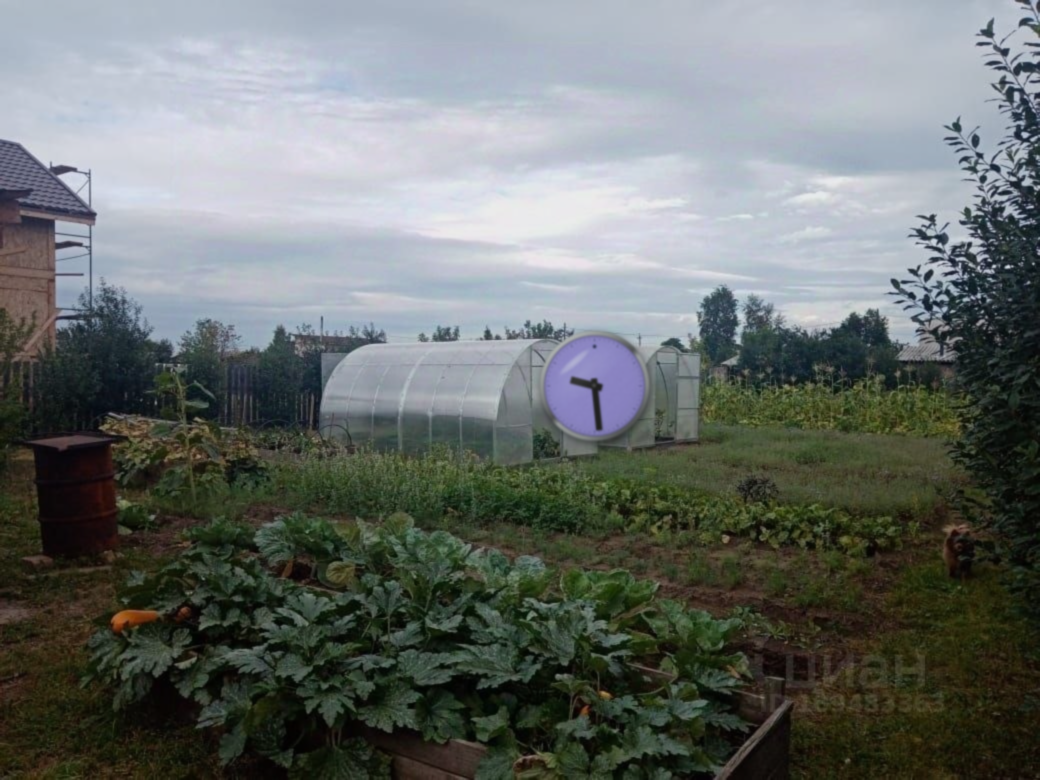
9:29
